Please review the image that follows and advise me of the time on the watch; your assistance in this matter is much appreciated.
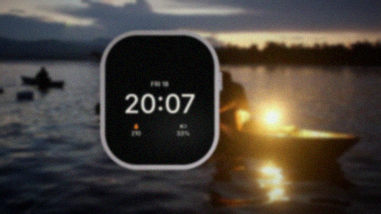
20:07
